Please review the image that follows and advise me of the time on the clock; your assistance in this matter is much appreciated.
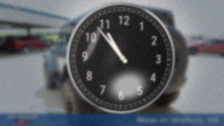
10:53
